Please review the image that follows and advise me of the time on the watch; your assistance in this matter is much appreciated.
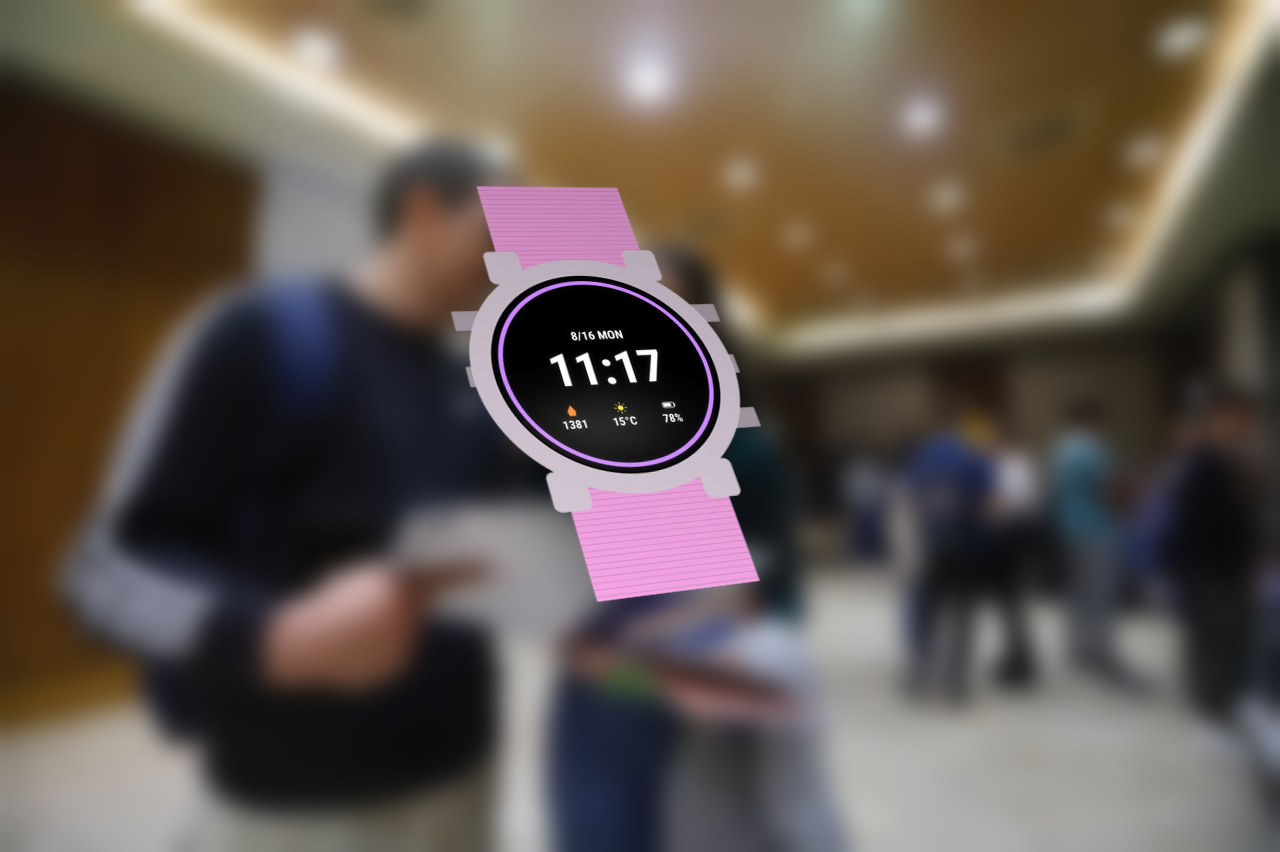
11:17
